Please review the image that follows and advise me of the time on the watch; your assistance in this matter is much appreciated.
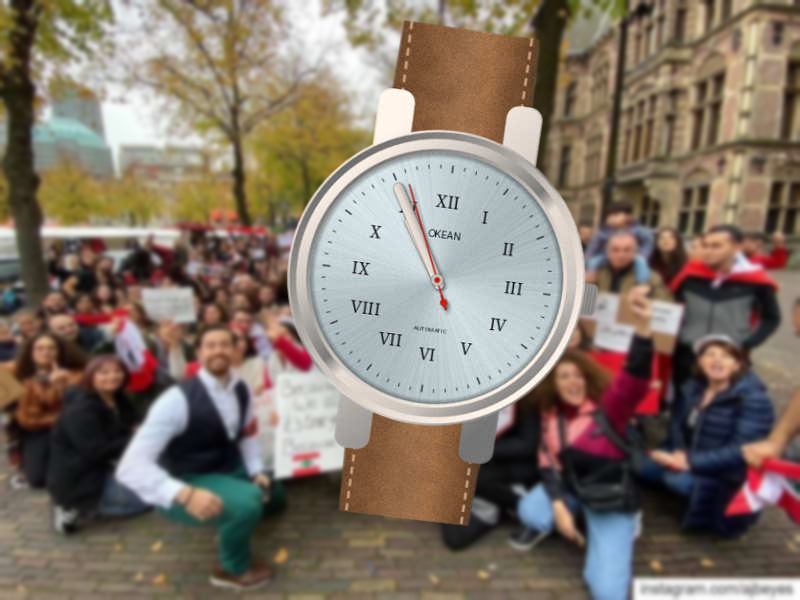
10:54:56
